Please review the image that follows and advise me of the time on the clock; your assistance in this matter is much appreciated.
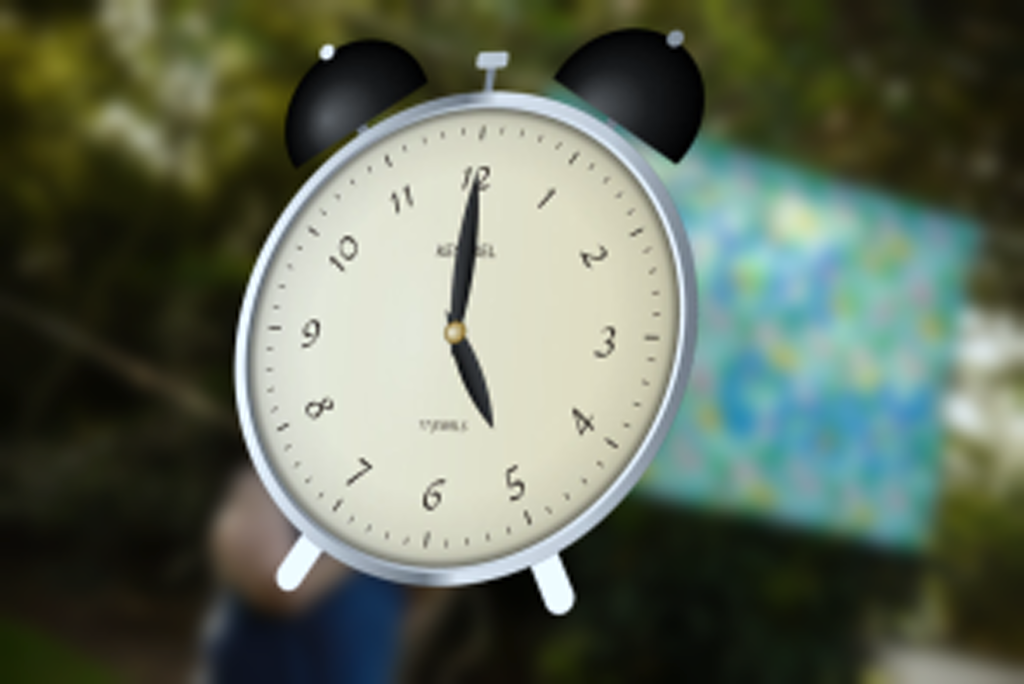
5:00
